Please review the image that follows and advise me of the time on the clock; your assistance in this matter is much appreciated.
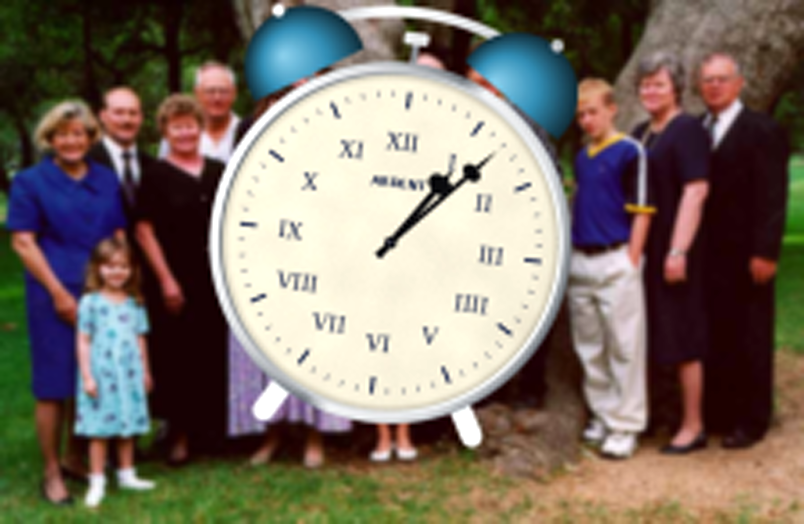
1:07
